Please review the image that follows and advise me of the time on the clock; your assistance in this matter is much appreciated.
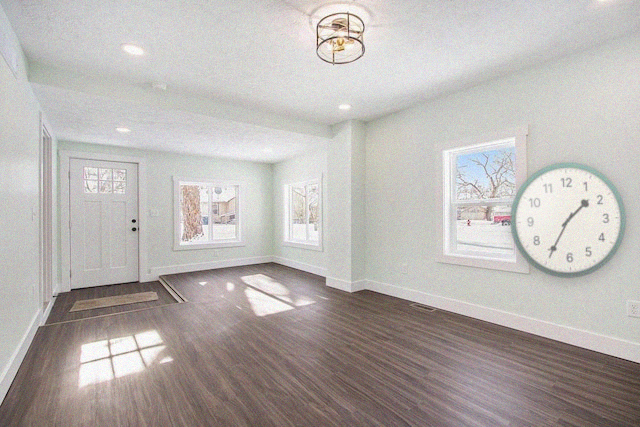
1:35
